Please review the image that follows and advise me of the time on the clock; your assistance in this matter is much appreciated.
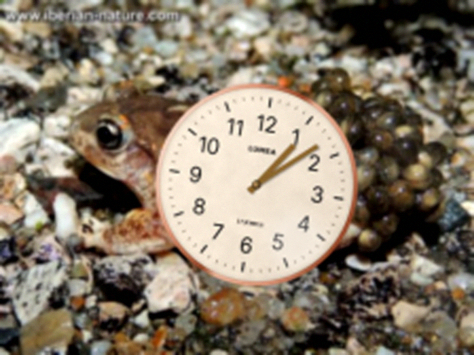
1:08
